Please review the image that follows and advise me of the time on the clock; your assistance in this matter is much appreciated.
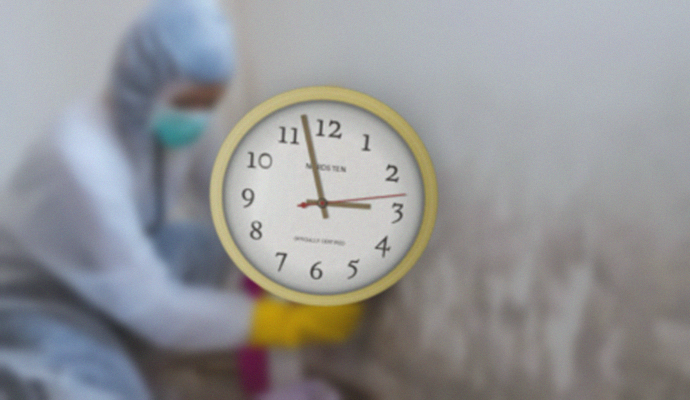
2:57:13
